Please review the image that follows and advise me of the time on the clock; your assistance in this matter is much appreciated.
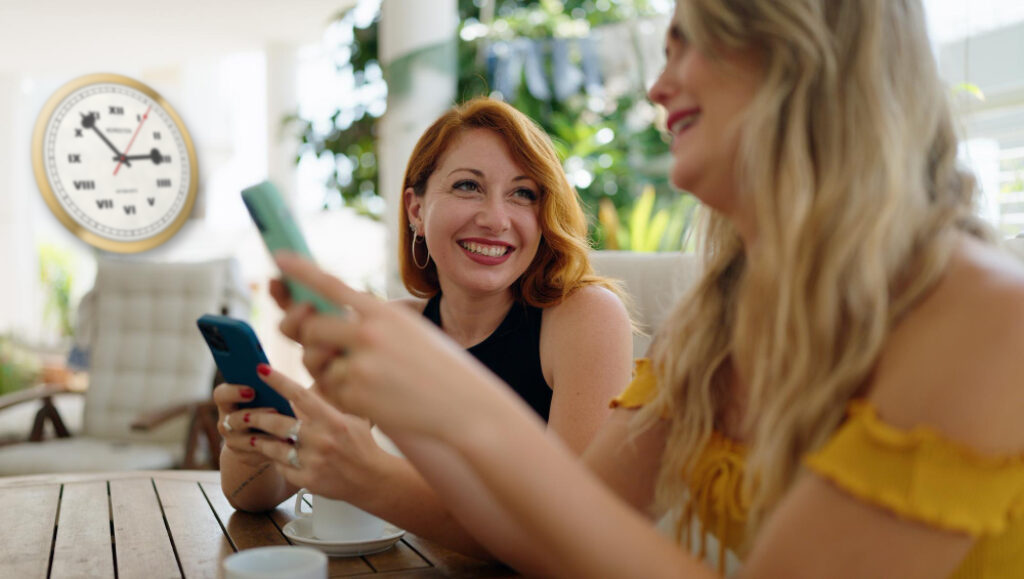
2:53:06
